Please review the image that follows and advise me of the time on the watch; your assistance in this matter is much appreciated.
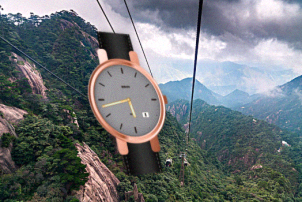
5:43
